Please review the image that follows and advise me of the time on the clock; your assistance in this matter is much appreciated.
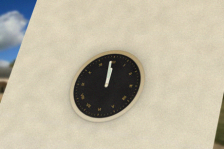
11:59
